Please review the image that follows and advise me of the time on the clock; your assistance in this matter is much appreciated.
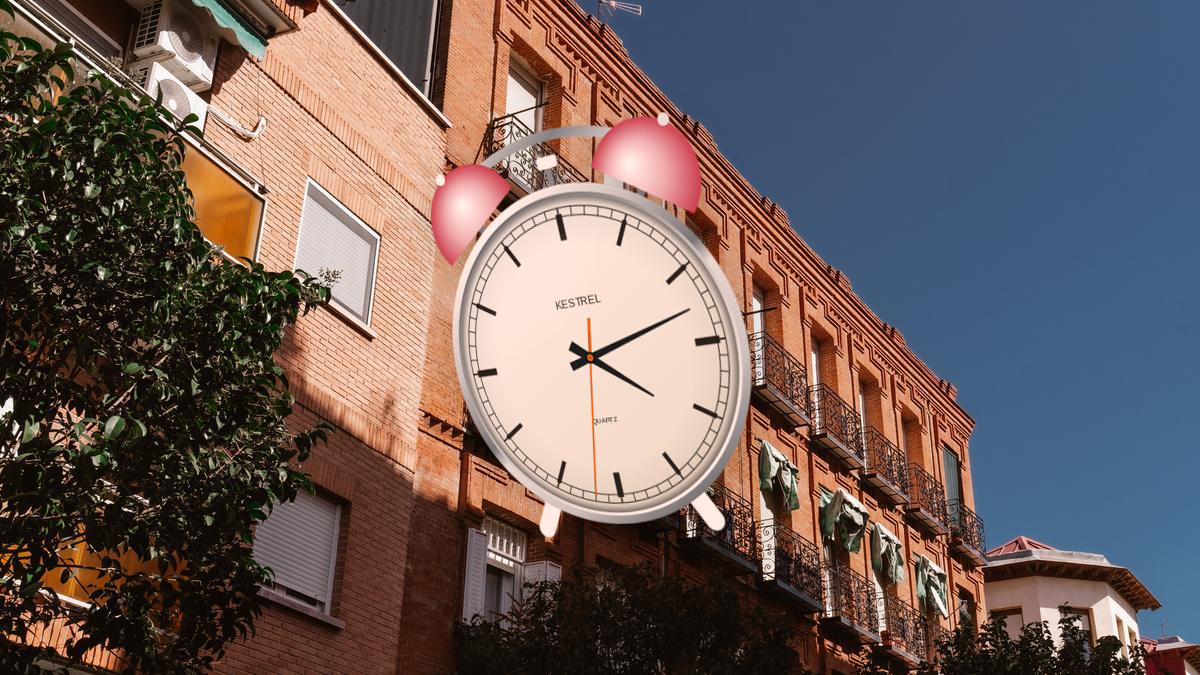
4:12:32
